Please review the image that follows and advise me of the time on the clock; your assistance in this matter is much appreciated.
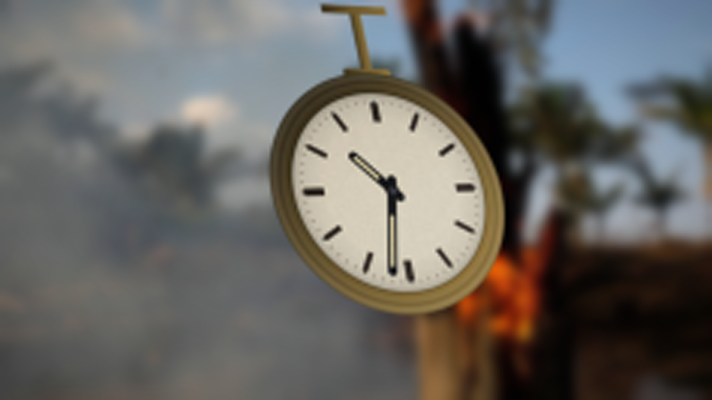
10:32
